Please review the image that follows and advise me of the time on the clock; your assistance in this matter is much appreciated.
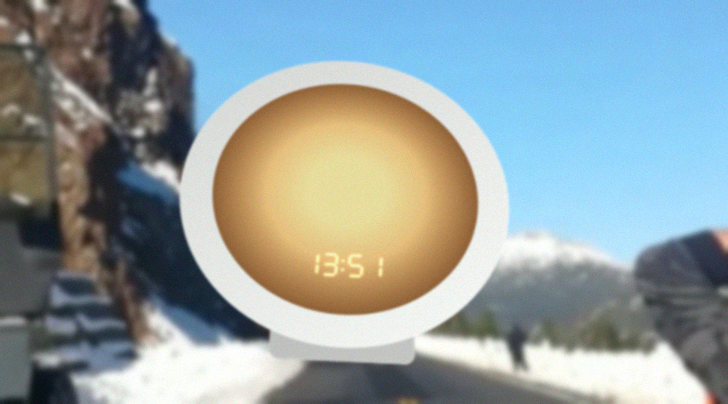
13:51
